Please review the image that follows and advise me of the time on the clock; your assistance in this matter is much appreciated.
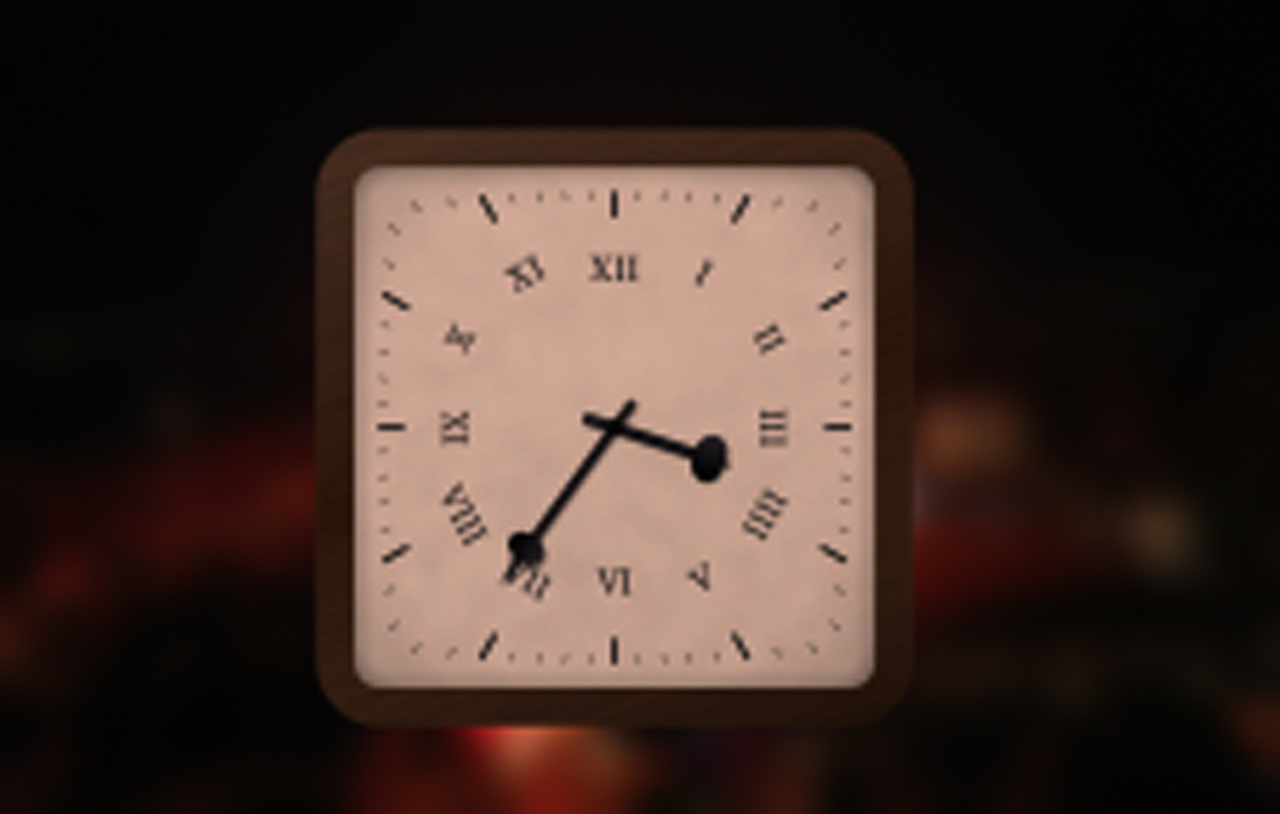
3:36
